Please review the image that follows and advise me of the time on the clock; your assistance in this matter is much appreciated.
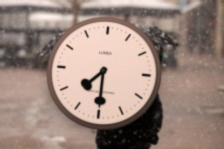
7:30
